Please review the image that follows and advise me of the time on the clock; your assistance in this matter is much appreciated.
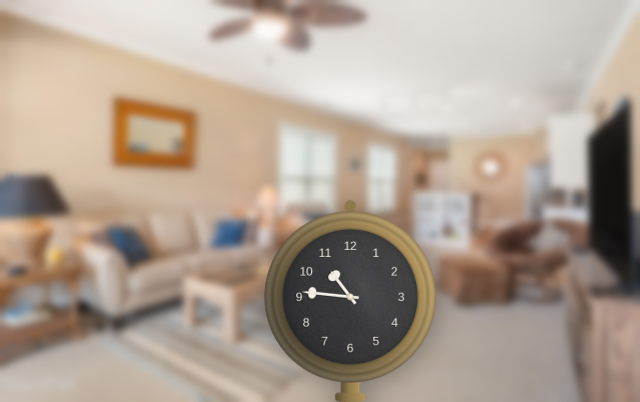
10:46
